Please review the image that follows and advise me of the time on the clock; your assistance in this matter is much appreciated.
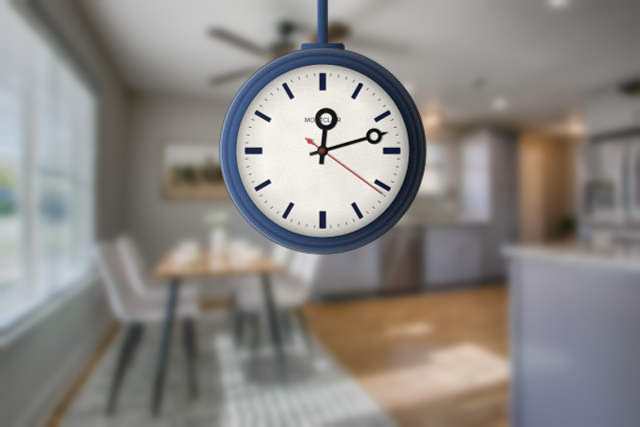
12:12:21
